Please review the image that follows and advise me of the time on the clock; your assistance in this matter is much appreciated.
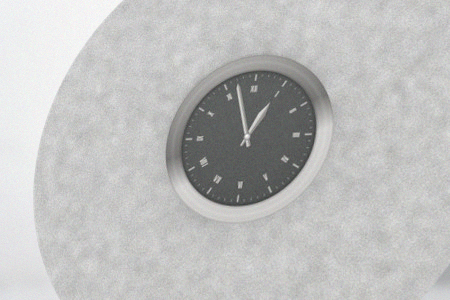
12:57
